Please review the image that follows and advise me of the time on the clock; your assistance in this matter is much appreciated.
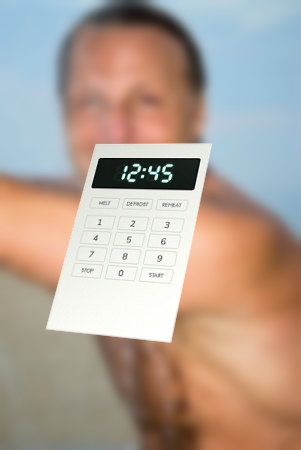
12:45
